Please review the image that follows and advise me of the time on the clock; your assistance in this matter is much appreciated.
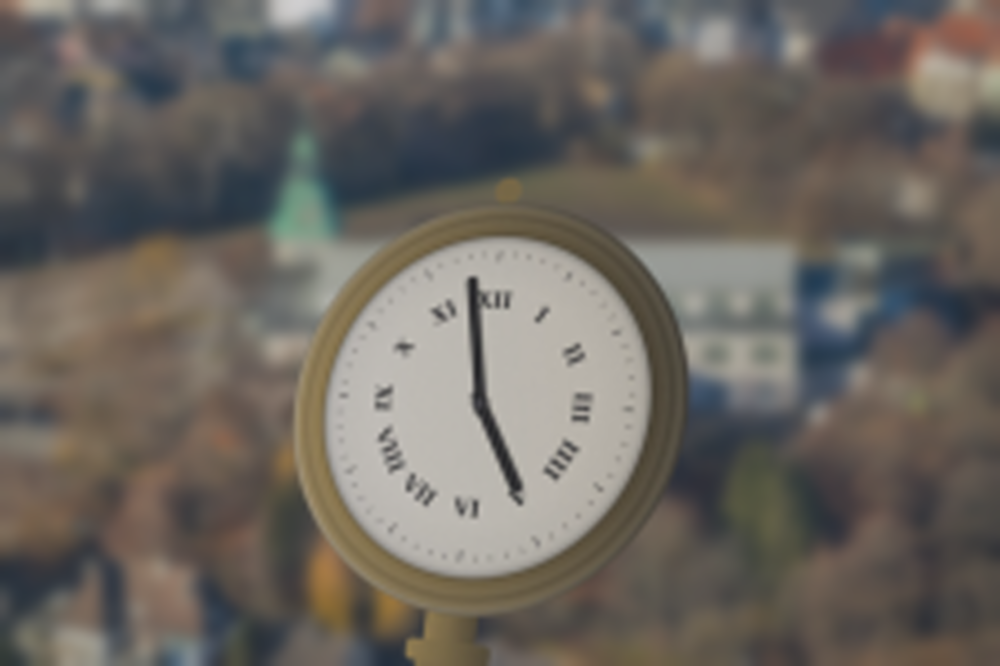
4:58
